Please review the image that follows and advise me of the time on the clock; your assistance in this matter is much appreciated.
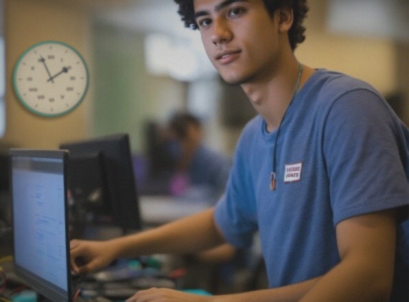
1:56
